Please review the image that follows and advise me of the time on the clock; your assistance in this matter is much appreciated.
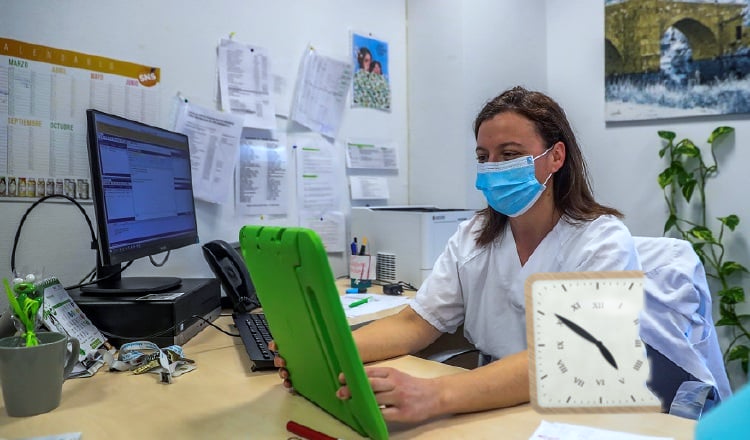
4:51
